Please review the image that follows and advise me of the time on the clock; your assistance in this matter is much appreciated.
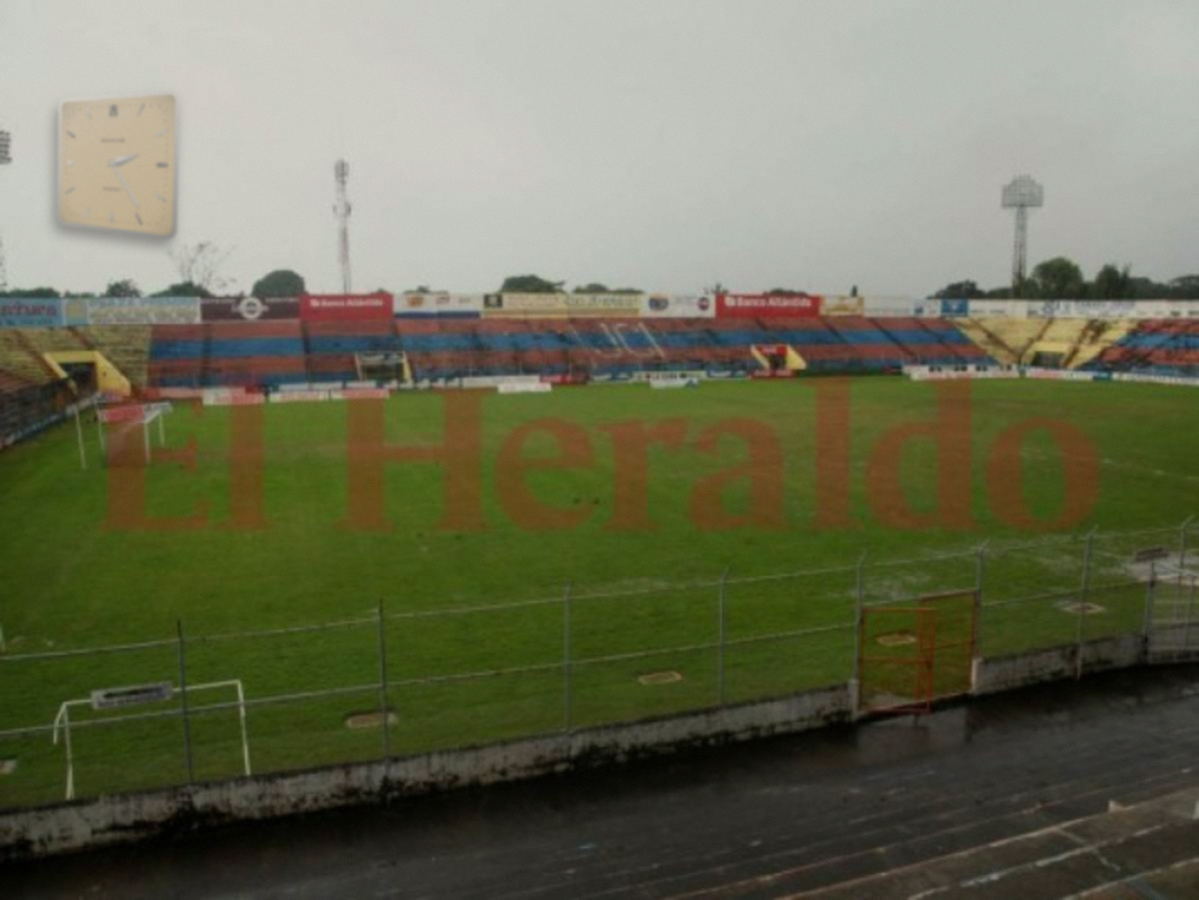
2:24
